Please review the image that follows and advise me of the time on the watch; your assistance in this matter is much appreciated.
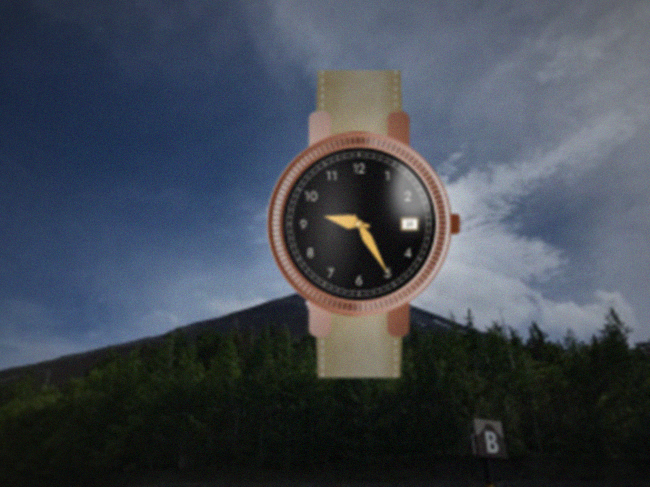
9:25
